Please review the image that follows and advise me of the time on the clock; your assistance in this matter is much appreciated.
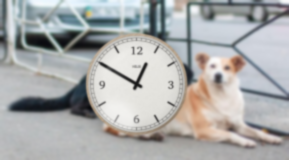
12:50
